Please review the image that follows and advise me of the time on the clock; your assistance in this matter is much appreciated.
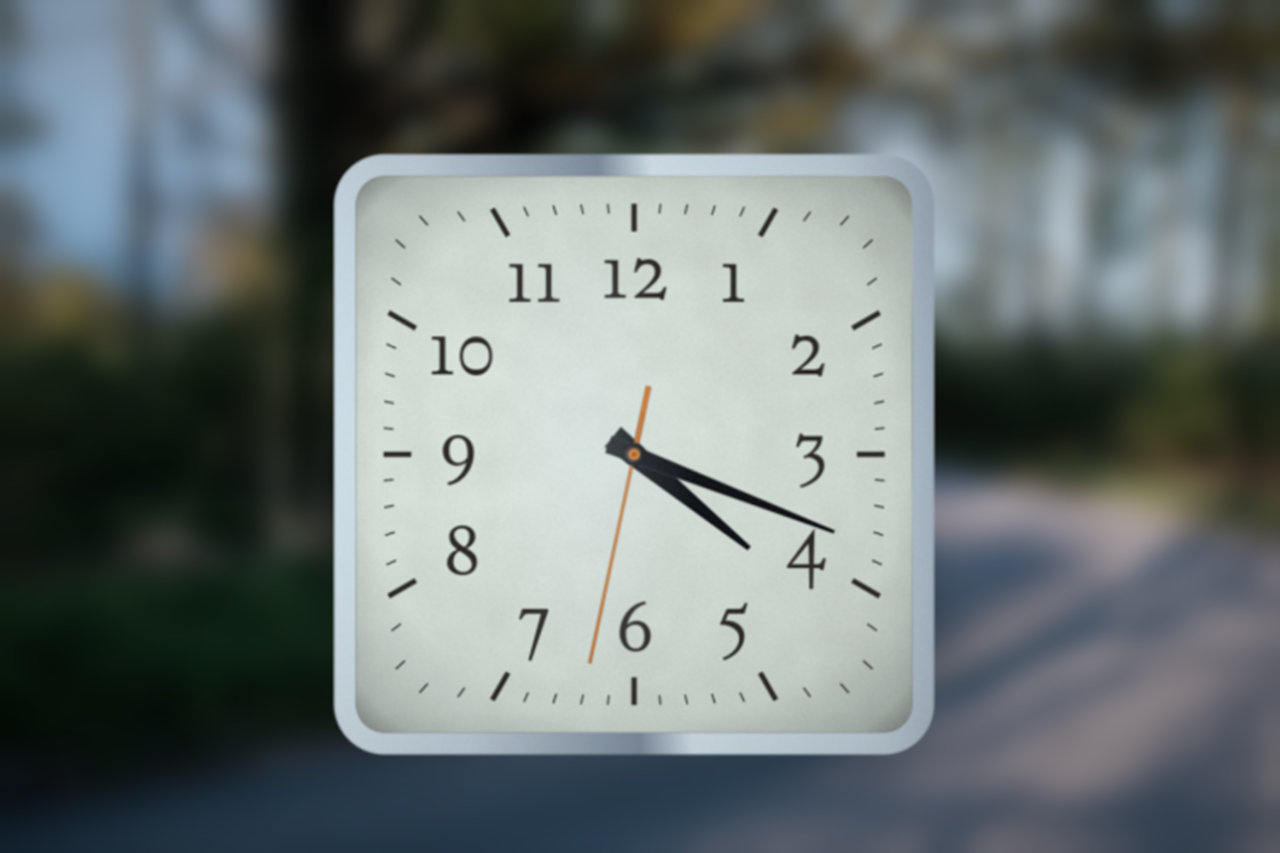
4:18:32
